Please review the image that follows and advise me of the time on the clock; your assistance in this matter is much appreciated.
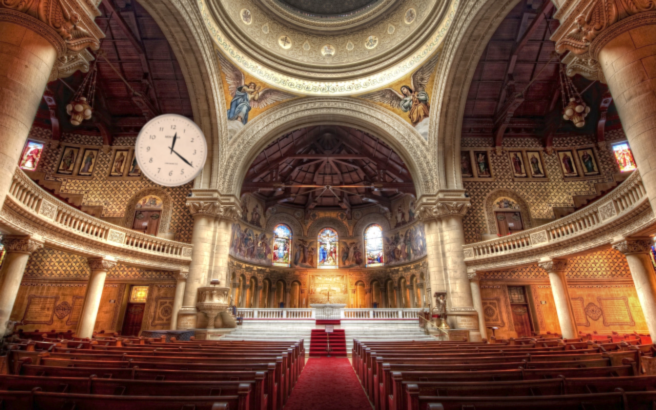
12:21
